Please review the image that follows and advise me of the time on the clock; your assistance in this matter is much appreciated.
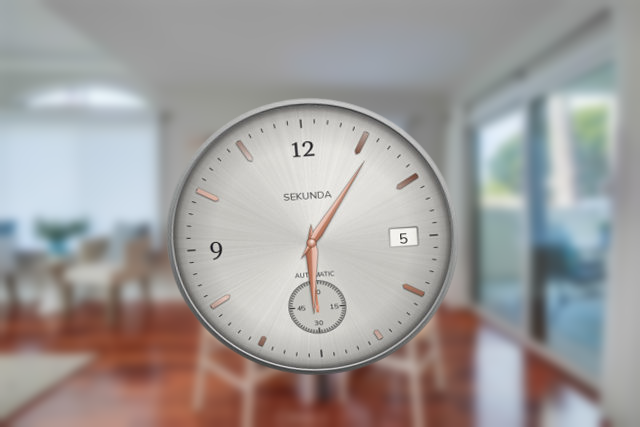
6:06
